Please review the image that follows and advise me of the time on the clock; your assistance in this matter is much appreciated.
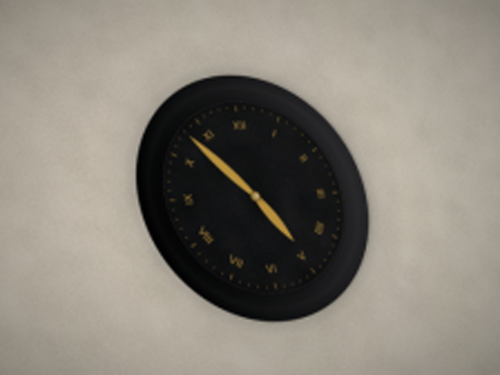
4:53
